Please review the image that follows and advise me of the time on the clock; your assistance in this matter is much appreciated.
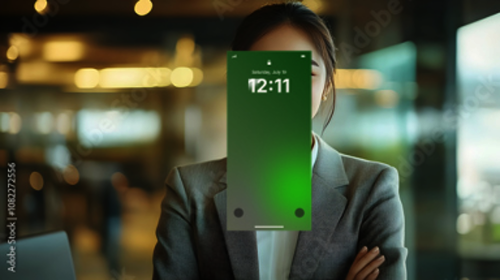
12:11
